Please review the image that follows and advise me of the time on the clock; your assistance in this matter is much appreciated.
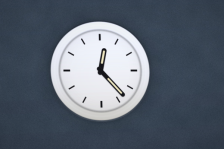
12:23
